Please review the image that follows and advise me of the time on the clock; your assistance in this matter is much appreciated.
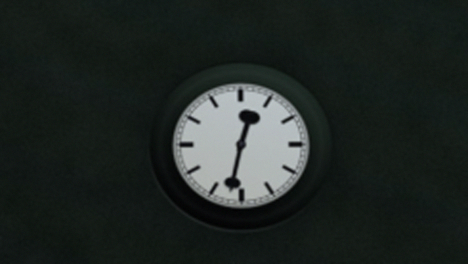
12:32
